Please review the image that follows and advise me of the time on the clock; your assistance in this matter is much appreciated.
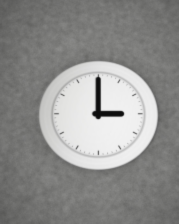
3:00
